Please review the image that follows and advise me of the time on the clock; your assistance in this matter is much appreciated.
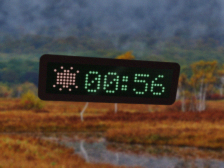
0:56
